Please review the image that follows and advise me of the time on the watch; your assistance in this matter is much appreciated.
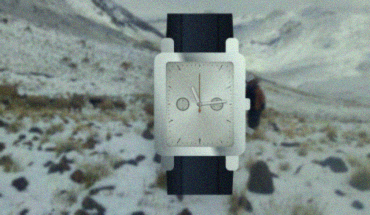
11:14
